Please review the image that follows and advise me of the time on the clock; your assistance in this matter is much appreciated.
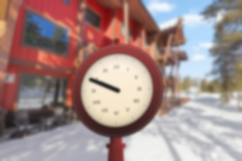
9:49
